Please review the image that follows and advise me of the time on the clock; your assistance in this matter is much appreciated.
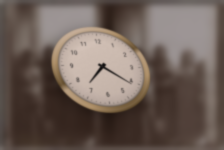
7:21
